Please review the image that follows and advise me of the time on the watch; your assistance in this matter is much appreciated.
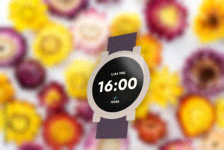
16:00
